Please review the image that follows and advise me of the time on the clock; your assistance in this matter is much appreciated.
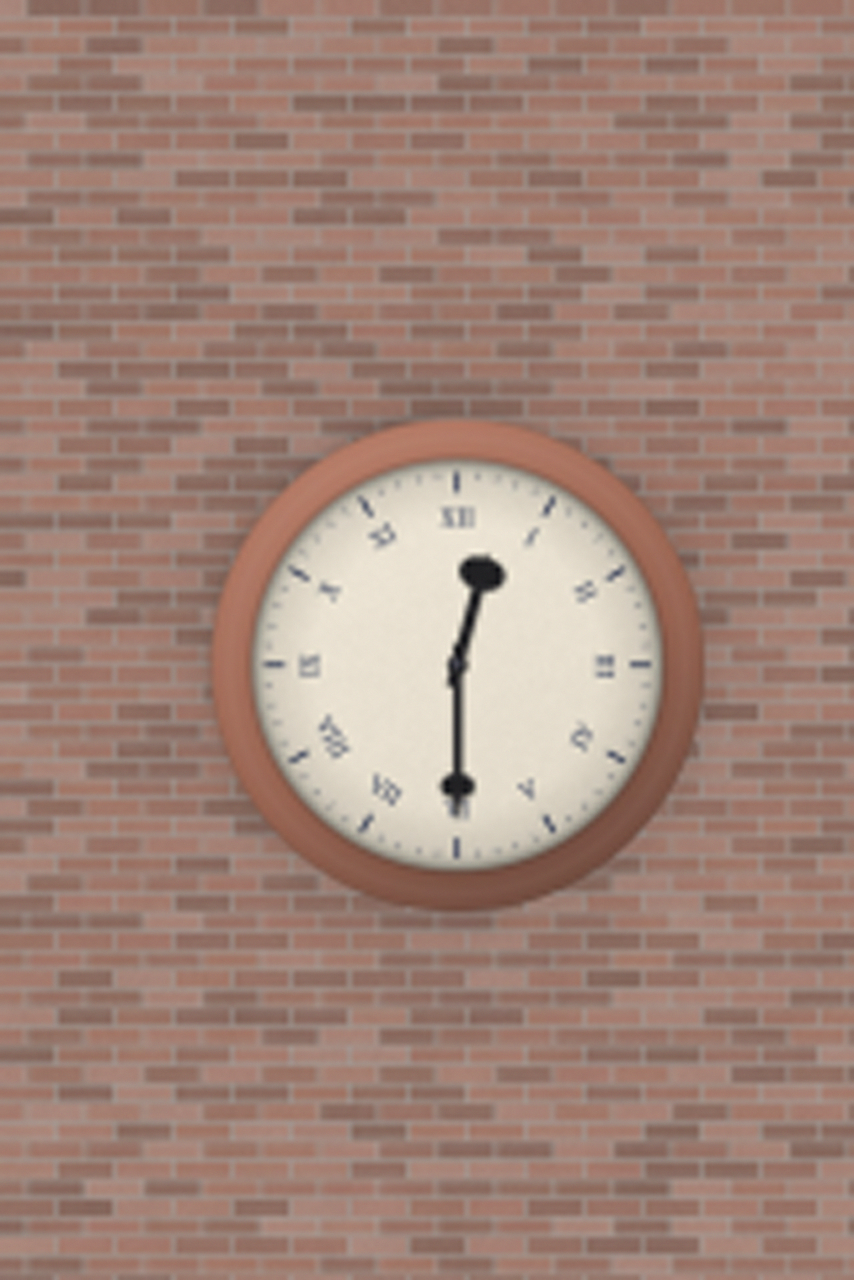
12:30
